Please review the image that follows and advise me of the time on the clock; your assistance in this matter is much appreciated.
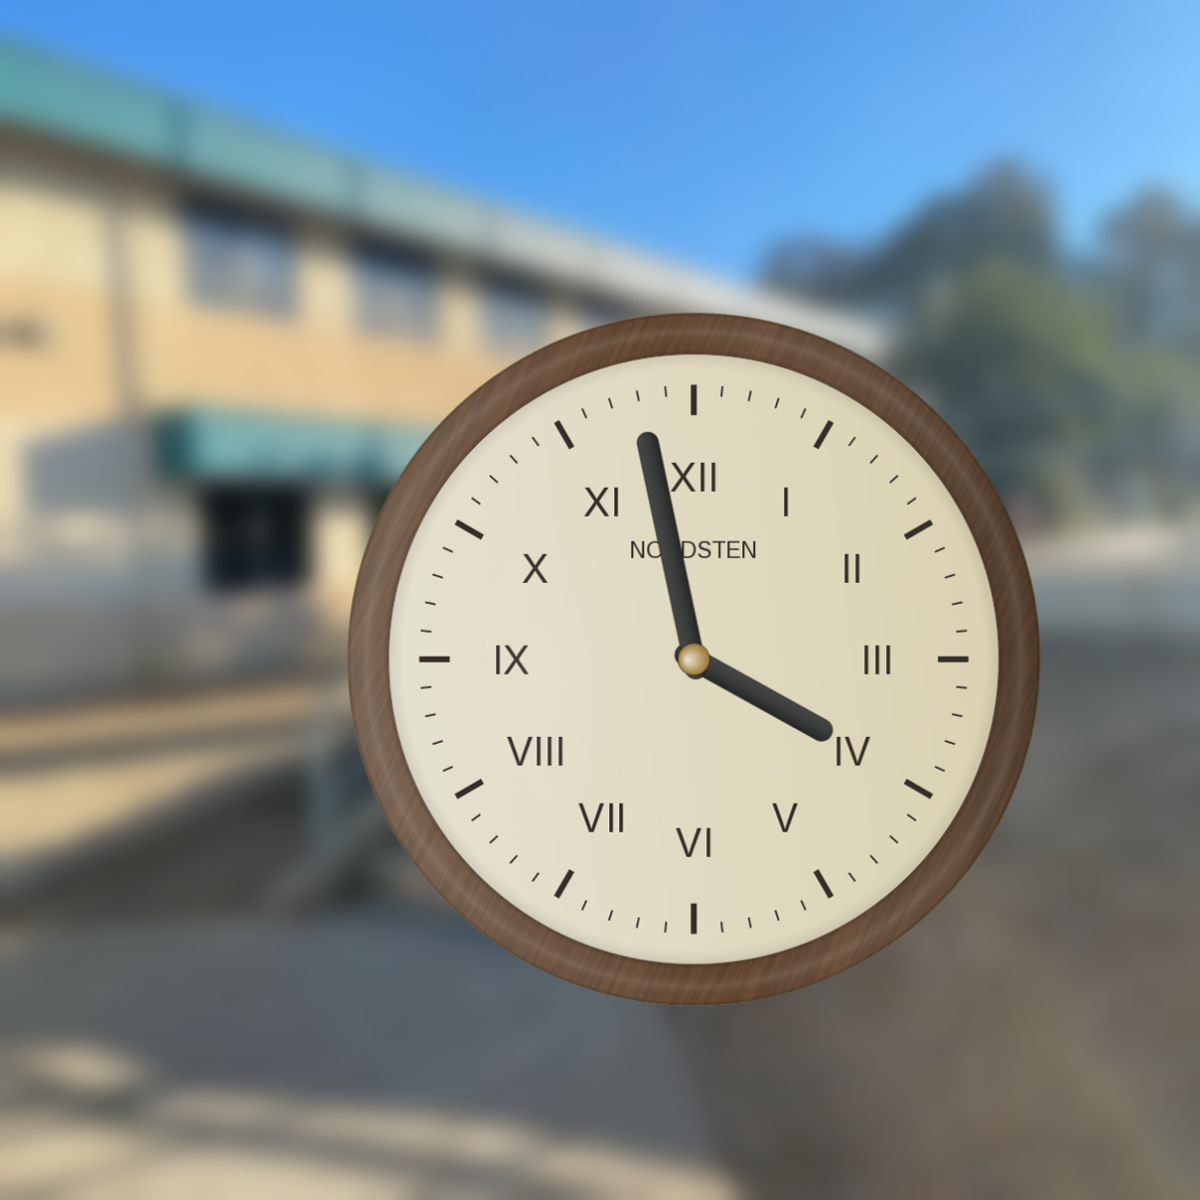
3:58
